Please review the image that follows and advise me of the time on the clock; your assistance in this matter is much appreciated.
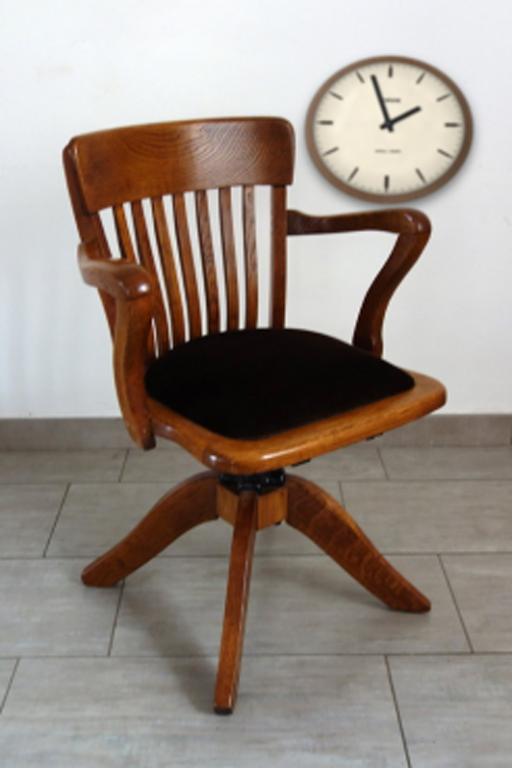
1:57
